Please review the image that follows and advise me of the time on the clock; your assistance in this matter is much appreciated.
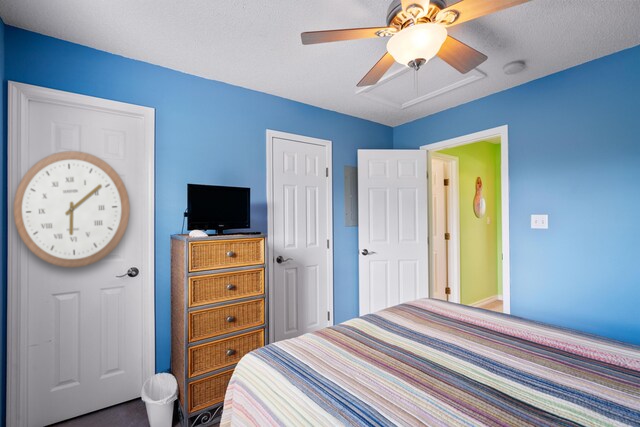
6:09
